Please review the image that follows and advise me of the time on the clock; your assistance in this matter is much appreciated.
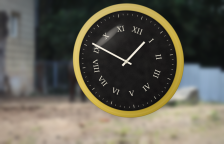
12:46
